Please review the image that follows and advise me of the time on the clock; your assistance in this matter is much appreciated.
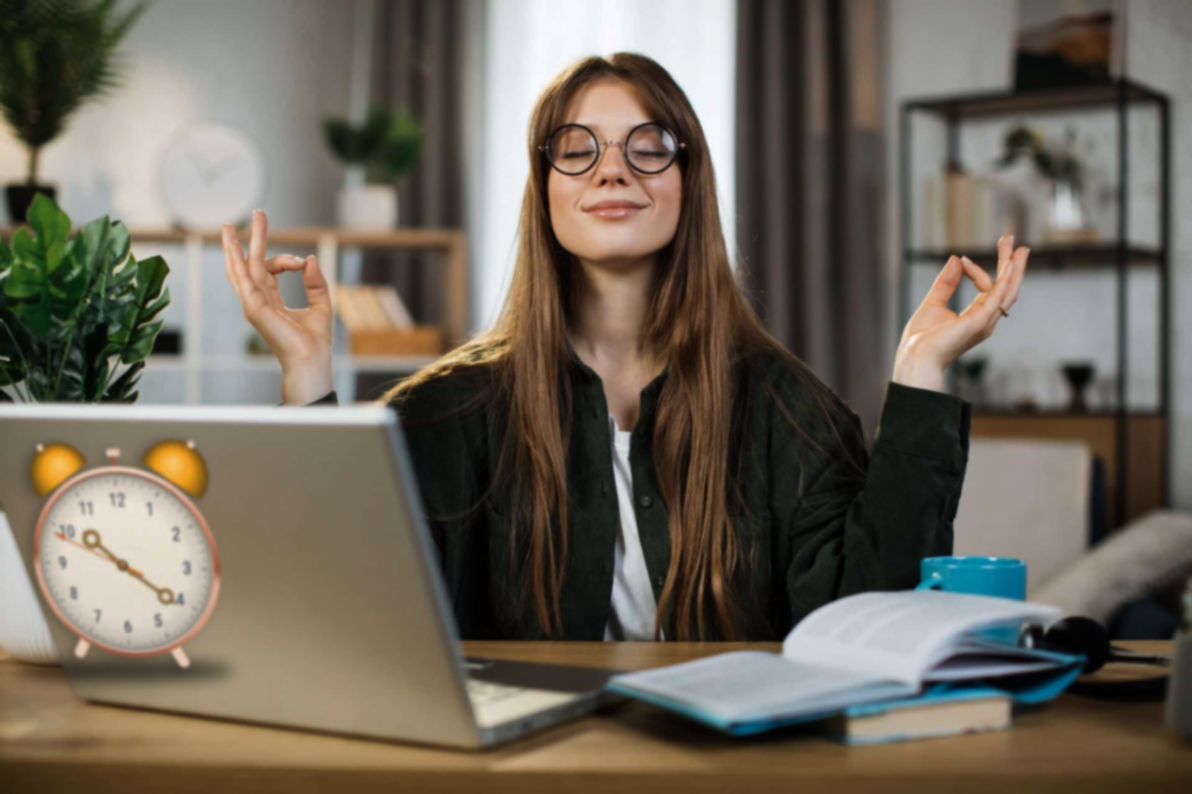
10:20:49
